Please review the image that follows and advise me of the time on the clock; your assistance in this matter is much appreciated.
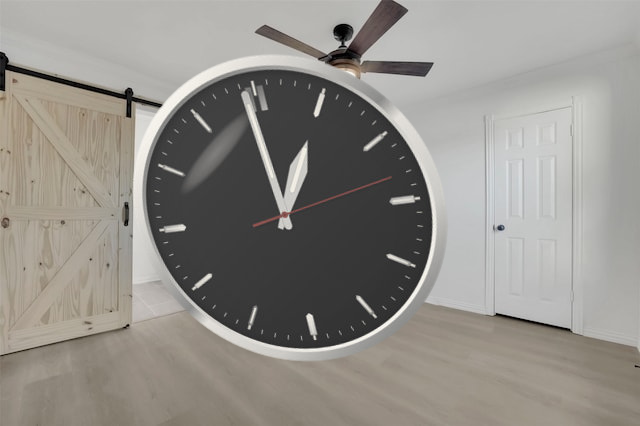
12:59:13
